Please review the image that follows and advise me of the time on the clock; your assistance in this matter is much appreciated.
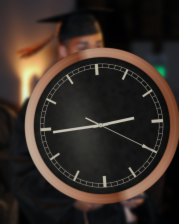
2:44:20
